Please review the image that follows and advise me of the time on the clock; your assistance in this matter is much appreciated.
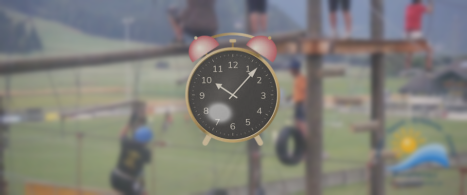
10:07
